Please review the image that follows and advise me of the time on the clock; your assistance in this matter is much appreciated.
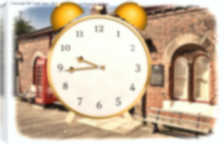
9:44
